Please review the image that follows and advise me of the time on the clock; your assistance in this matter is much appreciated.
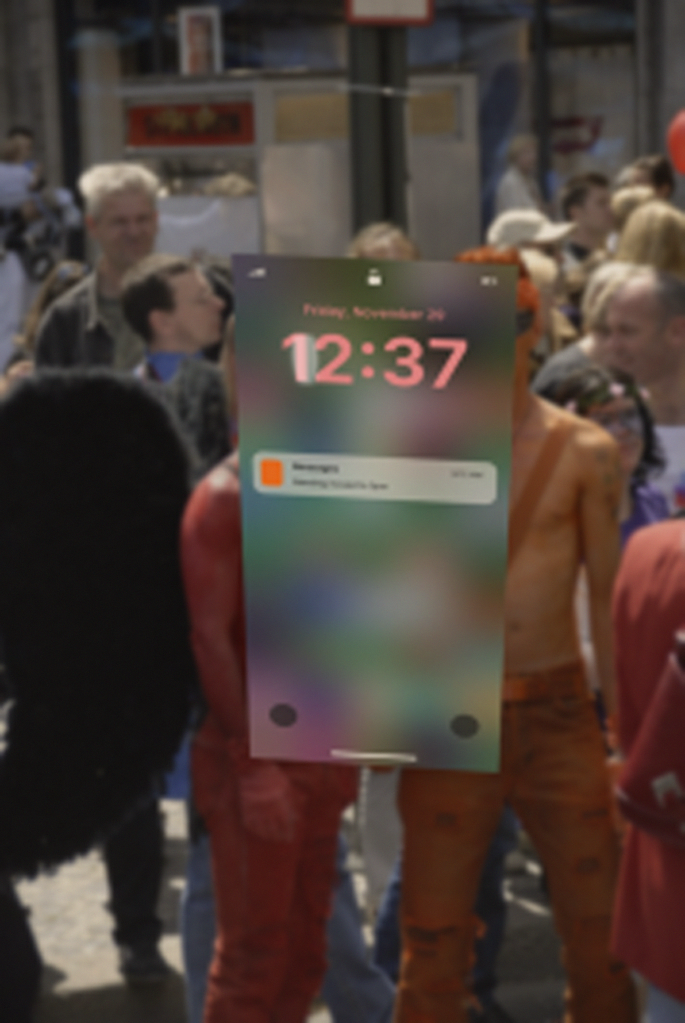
12:37
